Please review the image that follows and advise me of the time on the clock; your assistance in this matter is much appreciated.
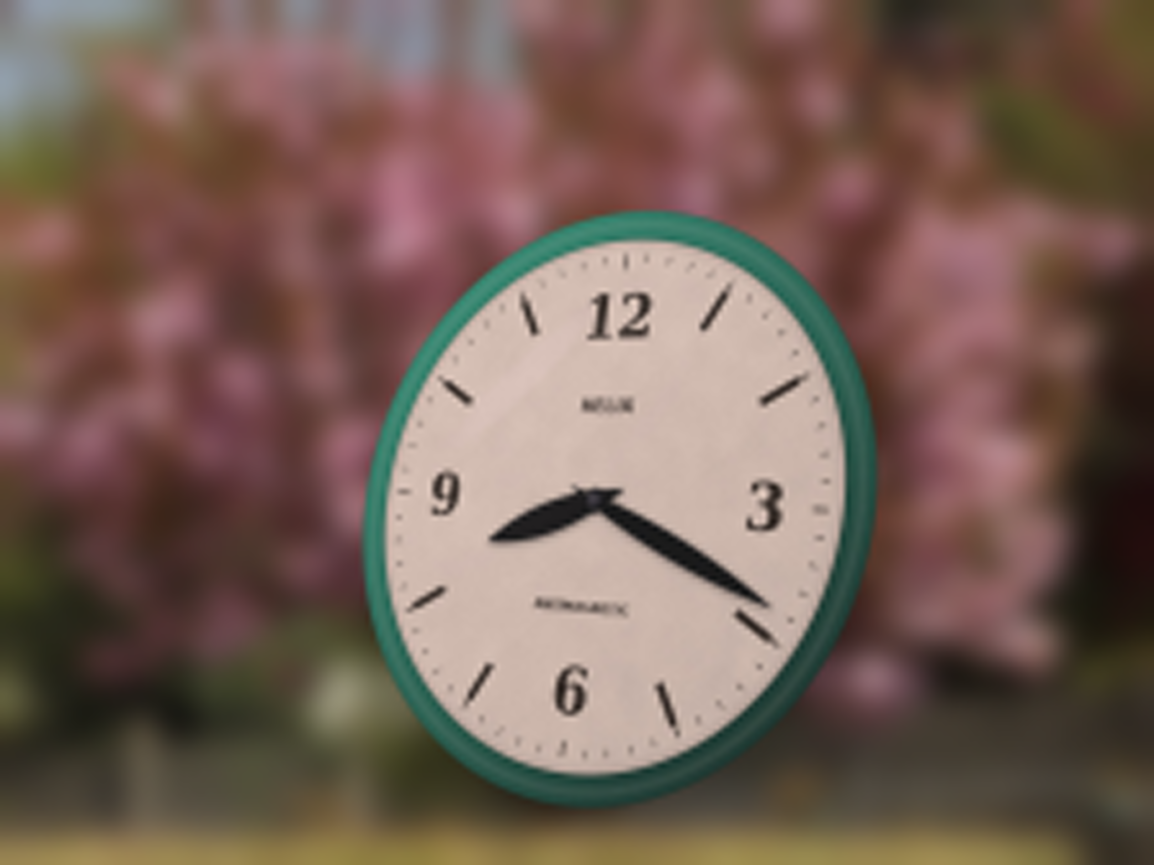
8:19
